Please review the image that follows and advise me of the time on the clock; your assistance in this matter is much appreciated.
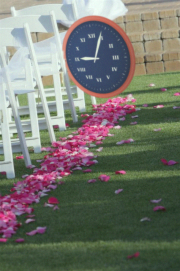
9:04
